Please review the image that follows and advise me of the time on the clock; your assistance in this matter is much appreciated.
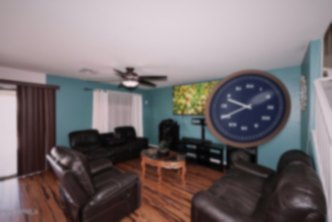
9:40
